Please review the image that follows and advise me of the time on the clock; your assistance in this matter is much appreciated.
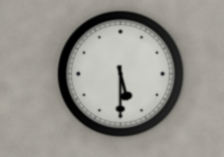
5:30
